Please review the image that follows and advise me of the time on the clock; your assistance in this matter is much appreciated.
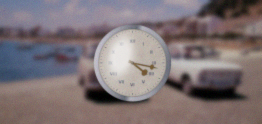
4:17
